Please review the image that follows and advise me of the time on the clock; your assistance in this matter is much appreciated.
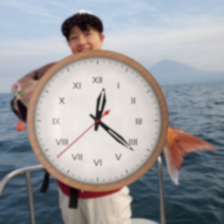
12:21:38
